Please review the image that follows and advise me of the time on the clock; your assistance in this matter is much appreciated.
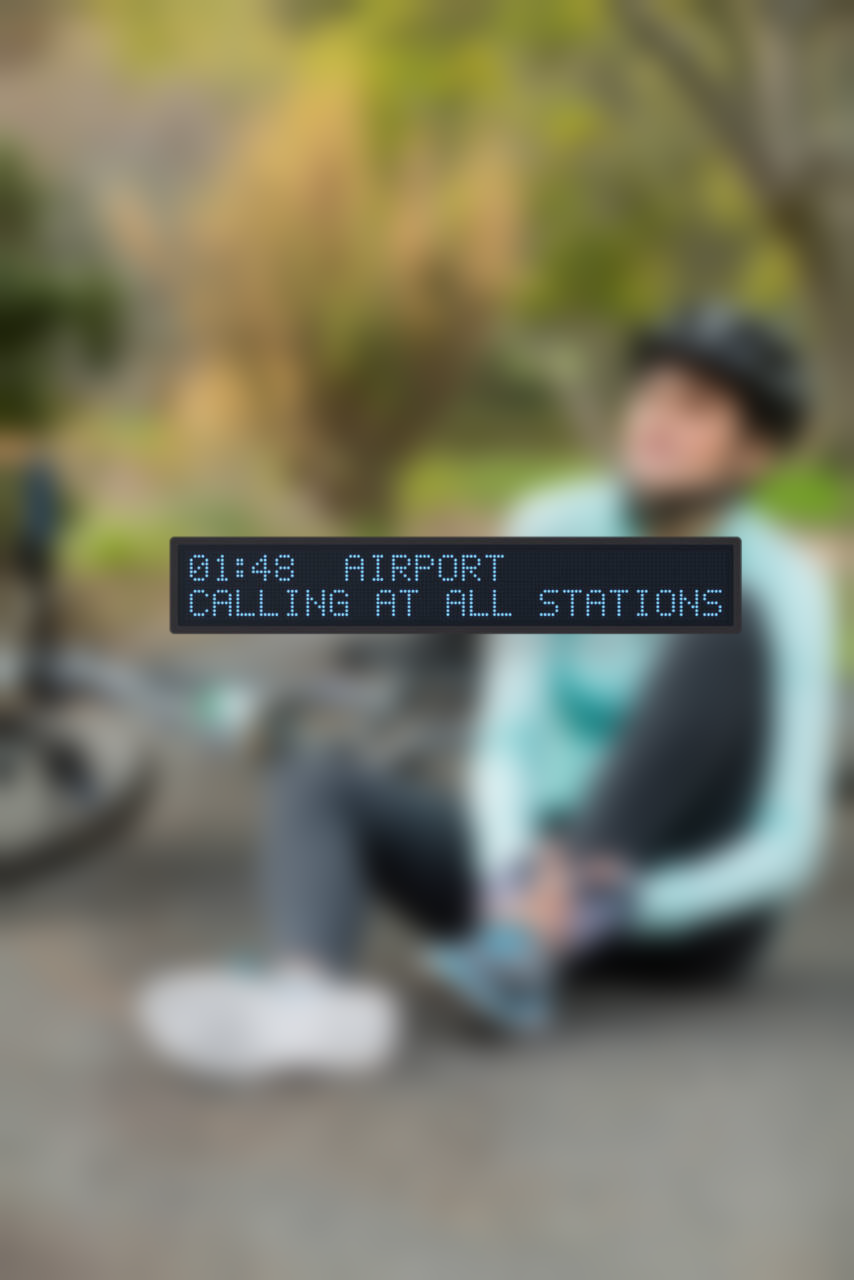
1:48
